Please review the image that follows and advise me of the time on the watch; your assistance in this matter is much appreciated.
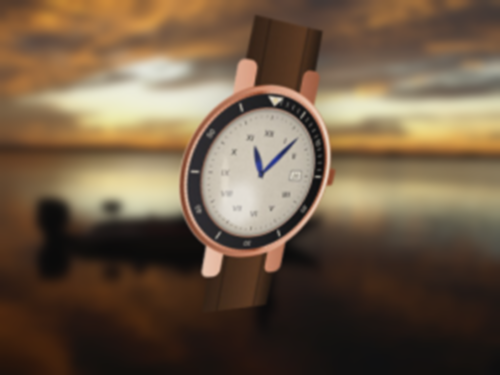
11:07
